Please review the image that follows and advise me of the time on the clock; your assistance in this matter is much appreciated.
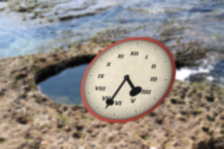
4:33
